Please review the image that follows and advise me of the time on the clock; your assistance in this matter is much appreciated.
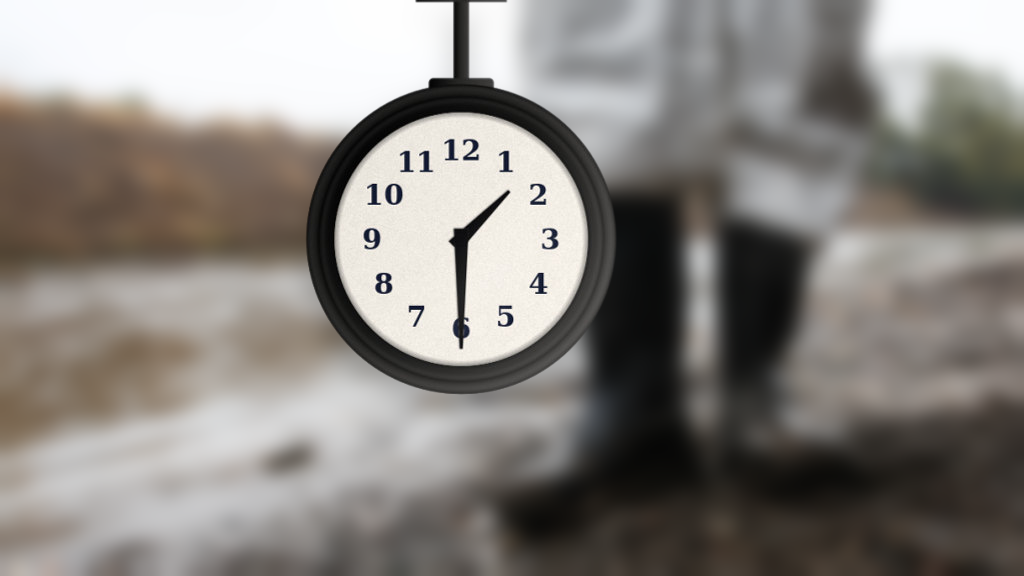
1:30
